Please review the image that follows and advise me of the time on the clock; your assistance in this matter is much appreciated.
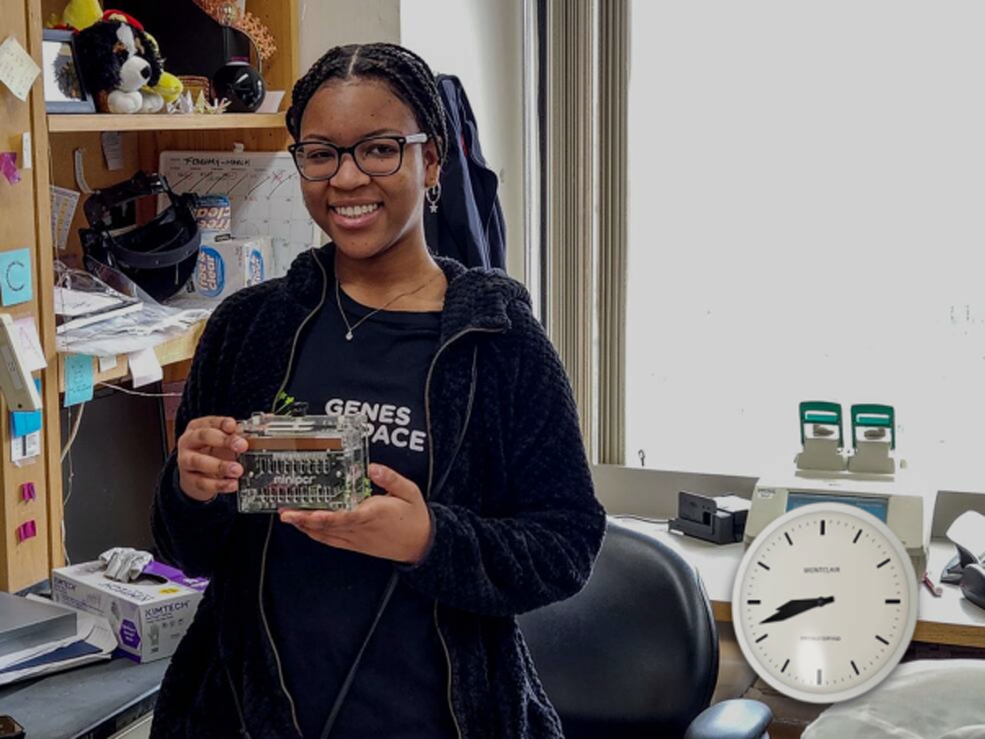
8:42
